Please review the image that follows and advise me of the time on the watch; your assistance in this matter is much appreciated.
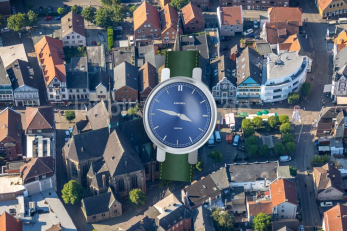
3:47
